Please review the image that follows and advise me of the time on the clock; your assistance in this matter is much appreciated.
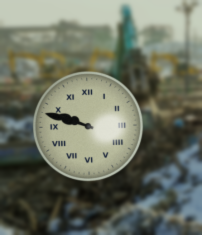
9:48
